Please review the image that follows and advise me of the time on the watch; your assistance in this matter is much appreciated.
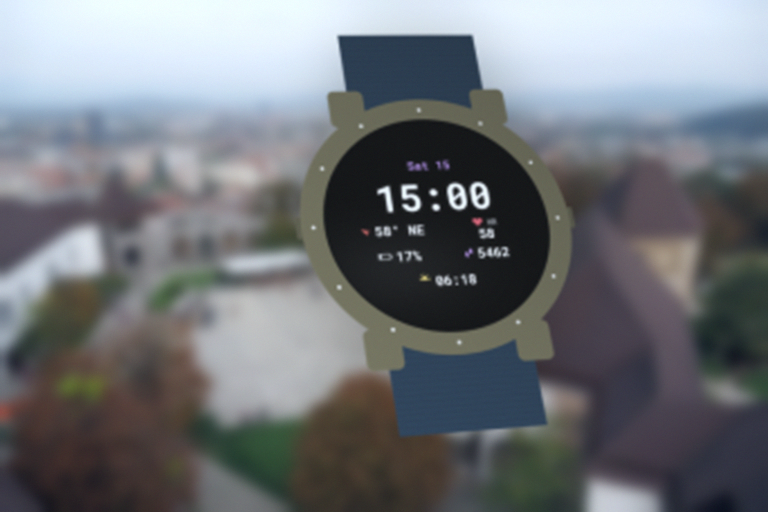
15:00
